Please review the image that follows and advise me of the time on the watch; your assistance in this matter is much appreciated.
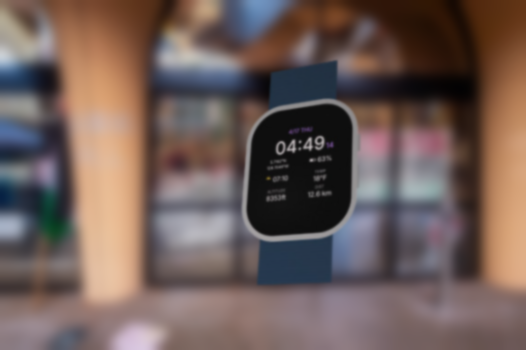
4:49
